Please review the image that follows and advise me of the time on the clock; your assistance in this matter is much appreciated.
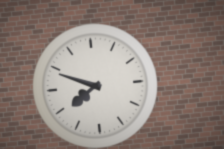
7:49
